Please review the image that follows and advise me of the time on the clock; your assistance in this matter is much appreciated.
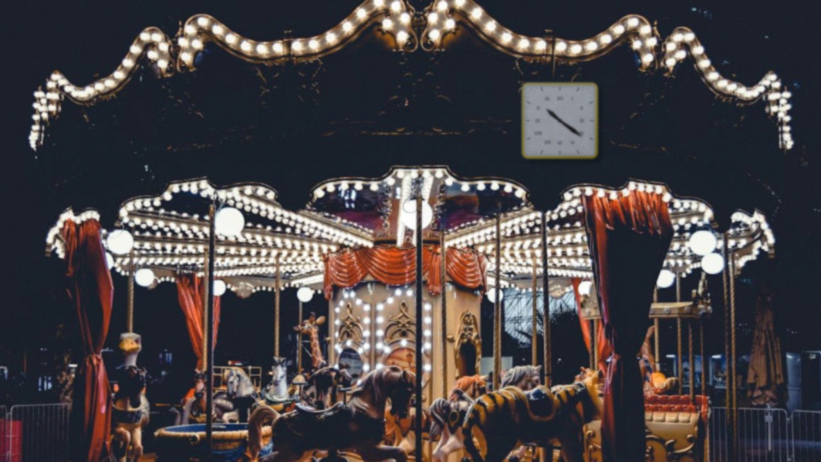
10:21
